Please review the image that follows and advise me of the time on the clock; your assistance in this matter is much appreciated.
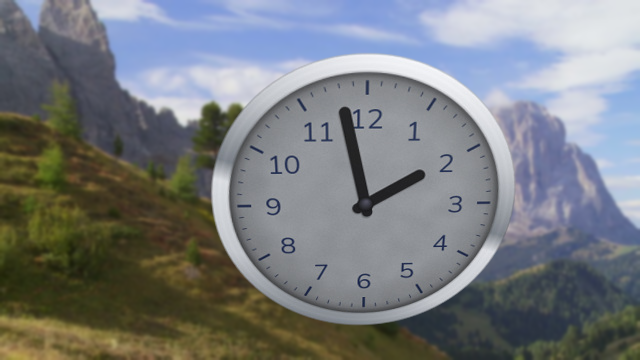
1:58
